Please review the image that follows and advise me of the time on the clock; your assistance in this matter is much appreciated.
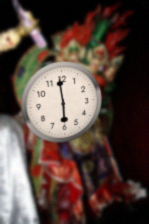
5:59
